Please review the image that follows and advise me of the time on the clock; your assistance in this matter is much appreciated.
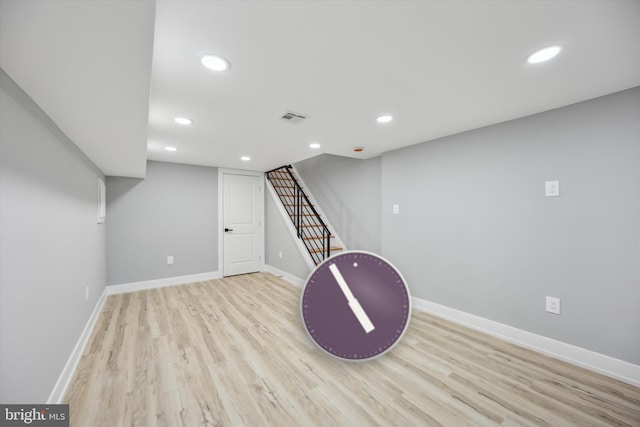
4:55
